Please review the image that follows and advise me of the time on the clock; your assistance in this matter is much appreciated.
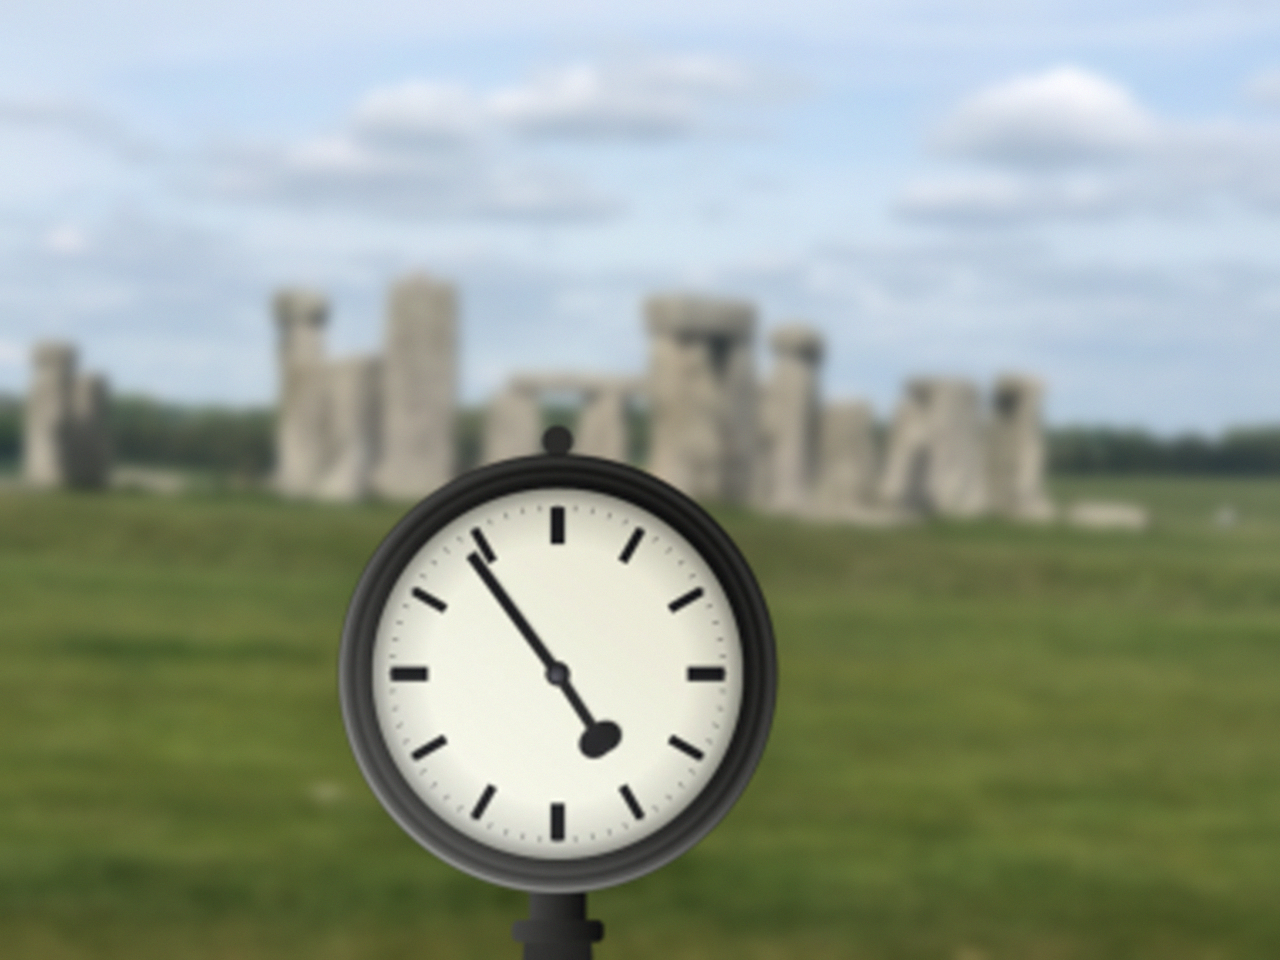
4:54
